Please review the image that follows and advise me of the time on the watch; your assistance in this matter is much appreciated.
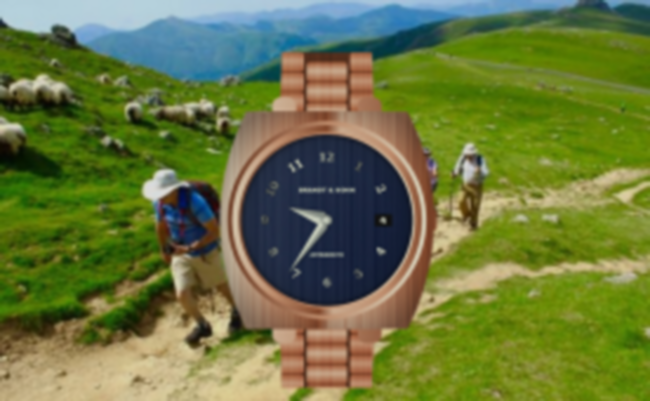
9:36
